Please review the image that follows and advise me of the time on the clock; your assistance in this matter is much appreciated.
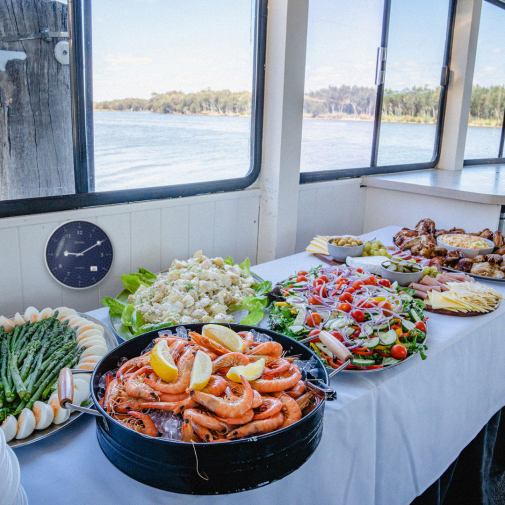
9:10
